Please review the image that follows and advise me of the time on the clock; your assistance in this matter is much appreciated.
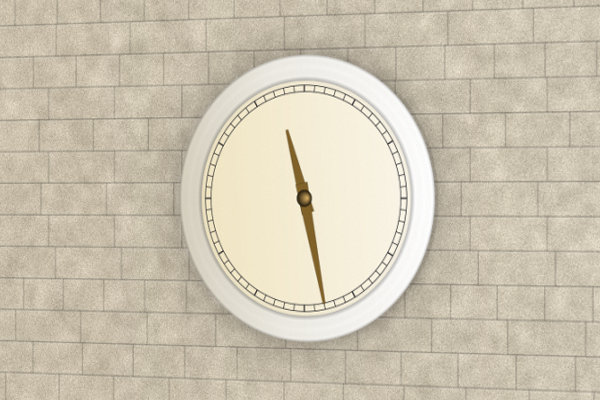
11:28
